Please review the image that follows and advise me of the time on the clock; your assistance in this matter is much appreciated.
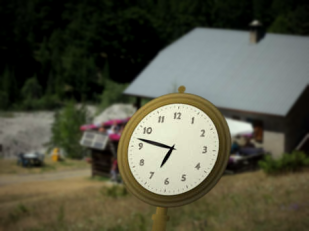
6:47
